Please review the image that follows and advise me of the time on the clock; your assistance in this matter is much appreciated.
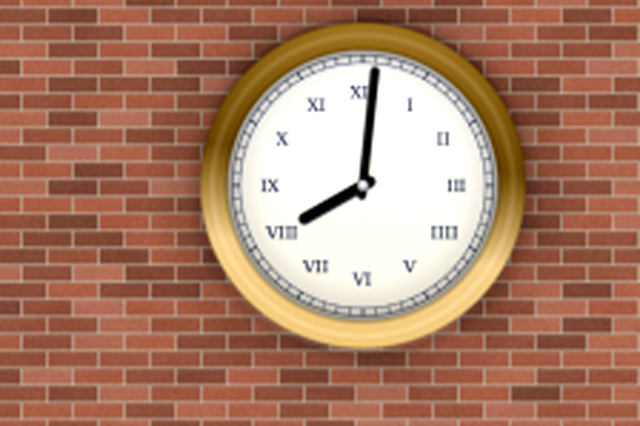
8:01
